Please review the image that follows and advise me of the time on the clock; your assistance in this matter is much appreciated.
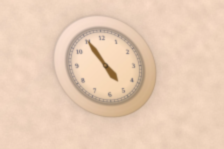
4:55
